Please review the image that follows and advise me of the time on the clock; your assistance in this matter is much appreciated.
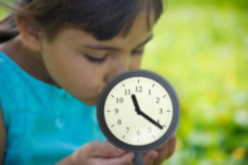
11:21
